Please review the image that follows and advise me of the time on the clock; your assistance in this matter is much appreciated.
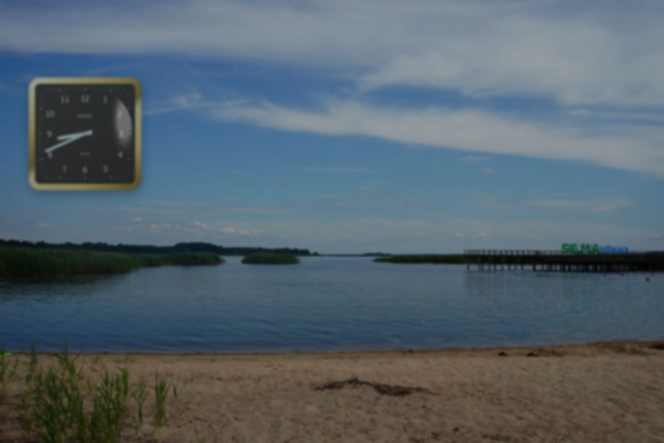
8:41
